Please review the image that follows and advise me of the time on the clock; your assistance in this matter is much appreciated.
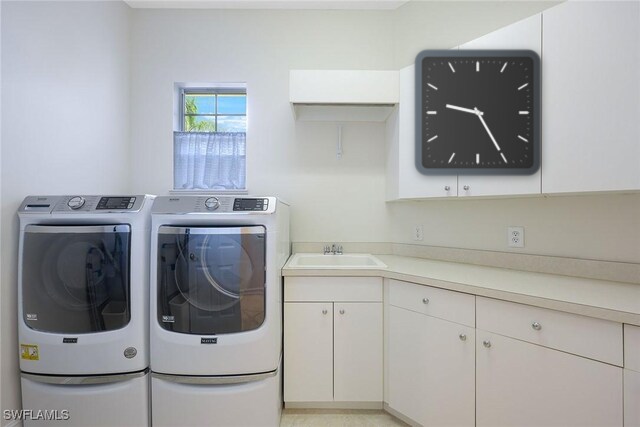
9:25
